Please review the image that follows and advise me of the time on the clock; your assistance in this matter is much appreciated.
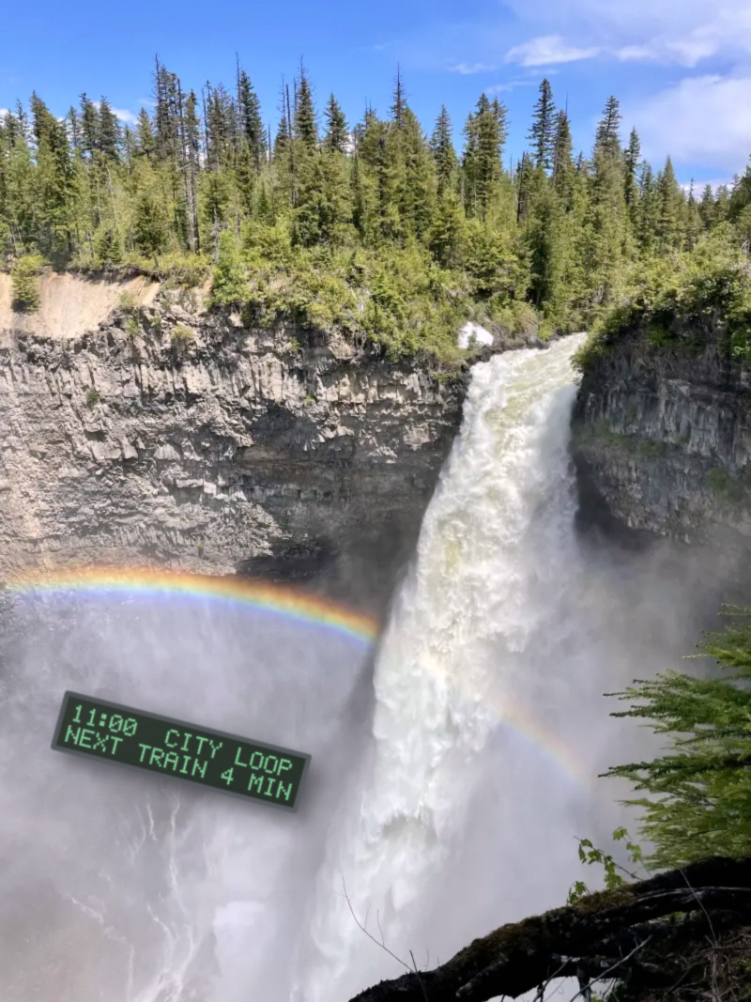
11:00
